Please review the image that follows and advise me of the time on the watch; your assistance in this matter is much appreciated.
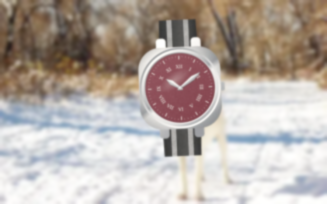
10:09
